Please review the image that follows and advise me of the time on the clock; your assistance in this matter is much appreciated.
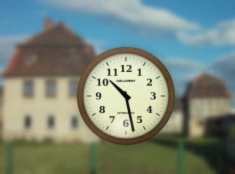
10:28
